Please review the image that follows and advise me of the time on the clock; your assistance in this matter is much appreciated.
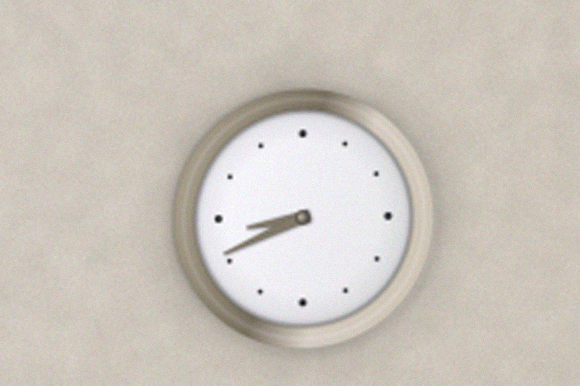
8:41
